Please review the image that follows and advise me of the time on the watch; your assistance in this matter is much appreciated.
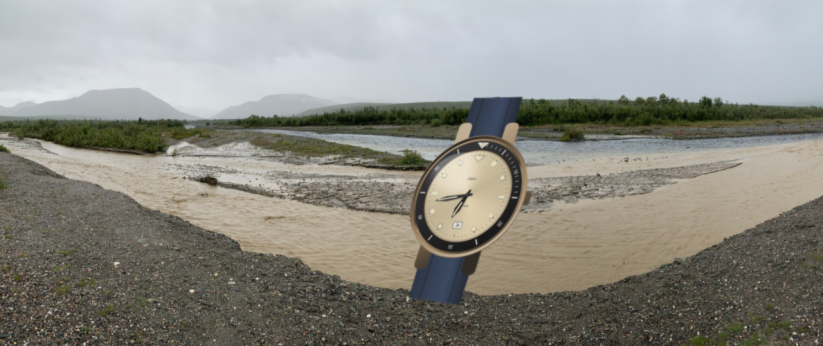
6:43
